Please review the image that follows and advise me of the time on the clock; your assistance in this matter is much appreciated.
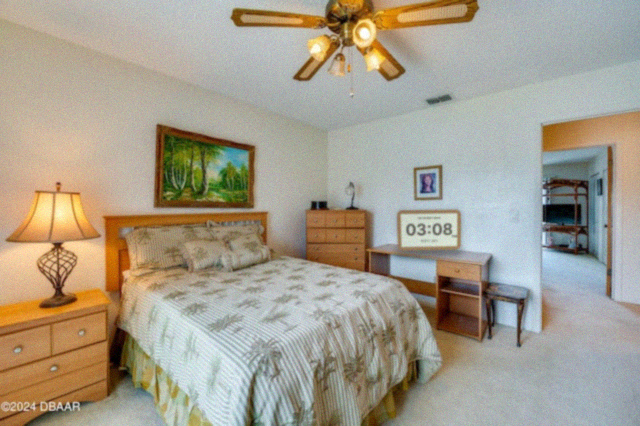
3:08
